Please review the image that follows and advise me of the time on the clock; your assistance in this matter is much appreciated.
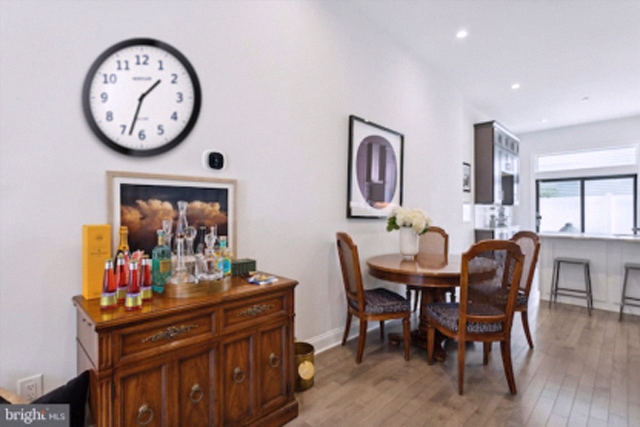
1:33
